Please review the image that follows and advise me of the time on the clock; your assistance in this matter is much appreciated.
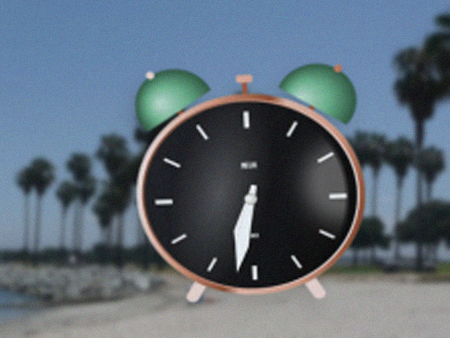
6:32
